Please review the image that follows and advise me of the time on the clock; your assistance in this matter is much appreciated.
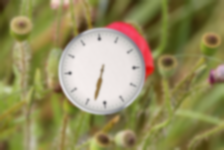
6:33
